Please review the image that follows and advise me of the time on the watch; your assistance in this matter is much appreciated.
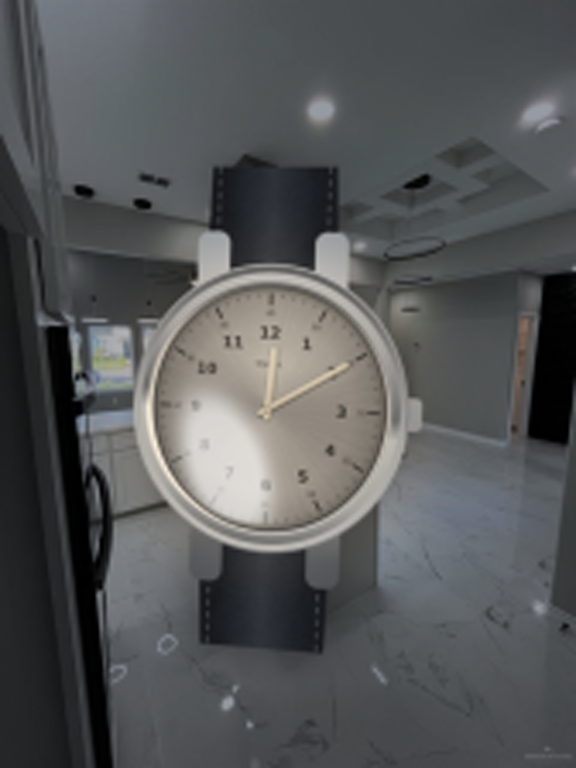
12:10
